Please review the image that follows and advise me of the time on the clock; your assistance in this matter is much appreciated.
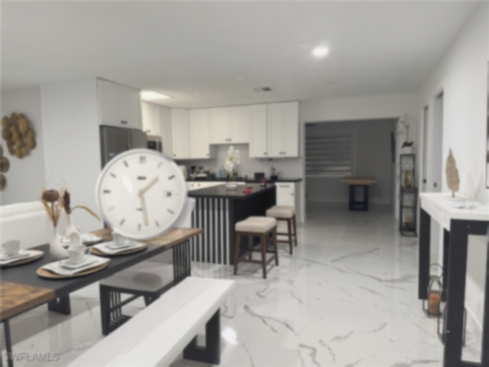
1:28
